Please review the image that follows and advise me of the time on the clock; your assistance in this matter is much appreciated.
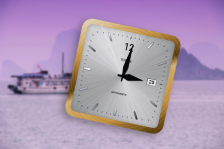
3:01
